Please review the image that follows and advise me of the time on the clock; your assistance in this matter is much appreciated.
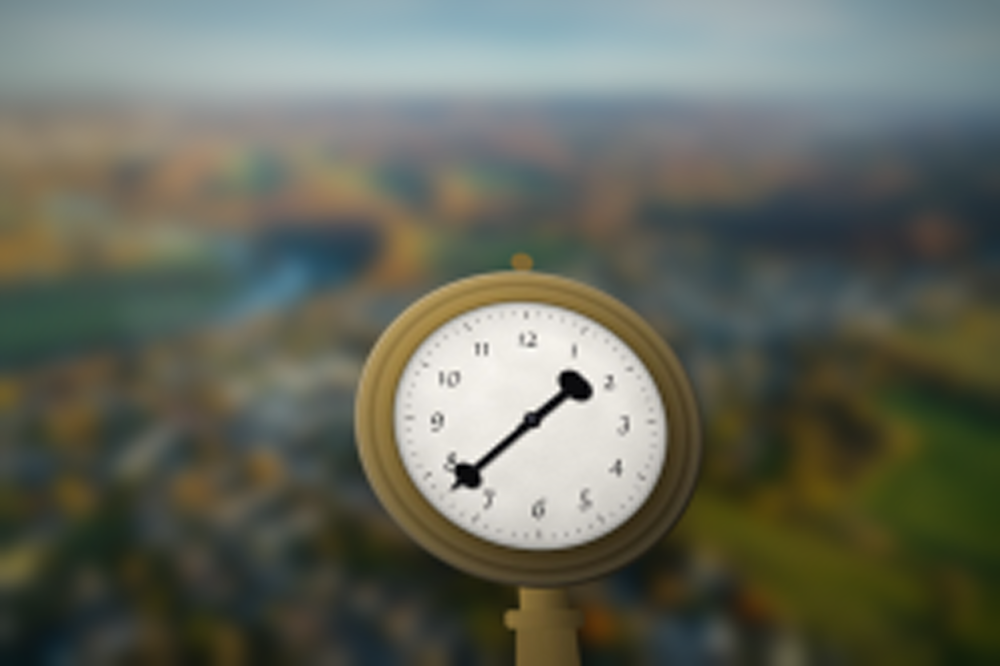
1:38
